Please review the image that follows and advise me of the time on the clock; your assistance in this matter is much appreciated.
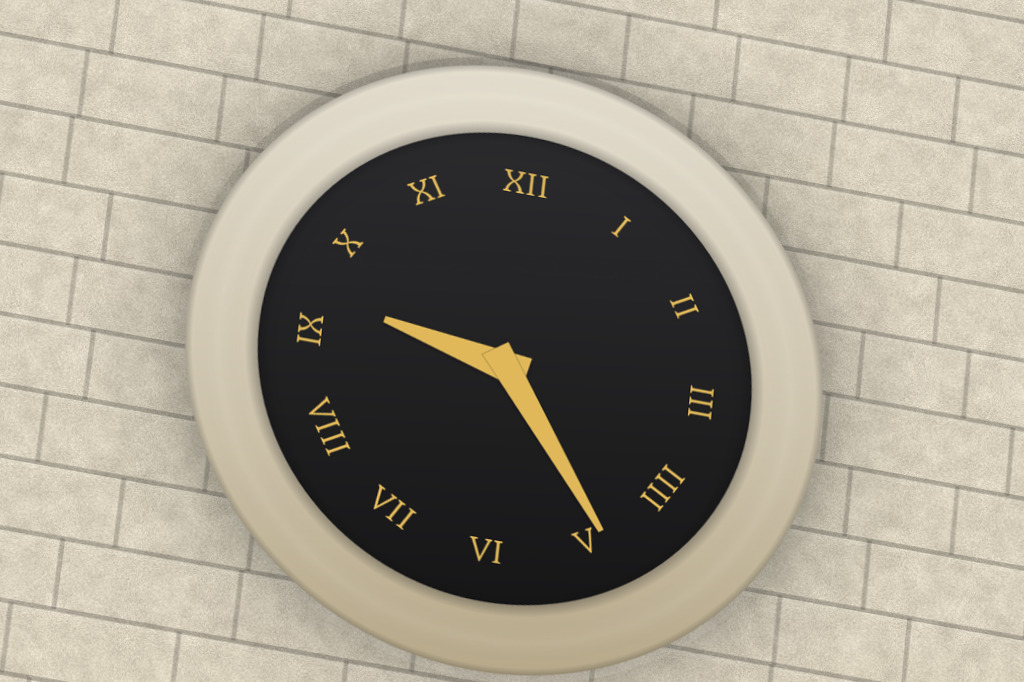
9:24
